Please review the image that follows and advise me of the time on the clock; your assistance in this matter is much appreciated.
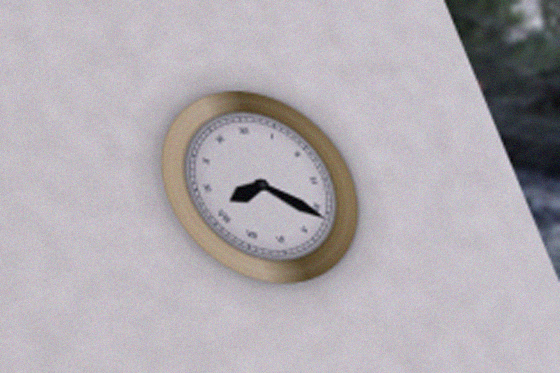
8:21
